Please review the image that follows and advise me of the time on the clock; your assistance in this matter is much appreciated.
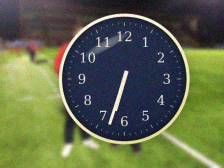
6:33
